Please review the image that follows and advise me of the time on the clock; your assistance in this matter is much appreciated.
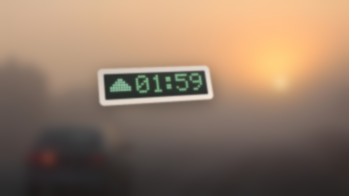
1:59
